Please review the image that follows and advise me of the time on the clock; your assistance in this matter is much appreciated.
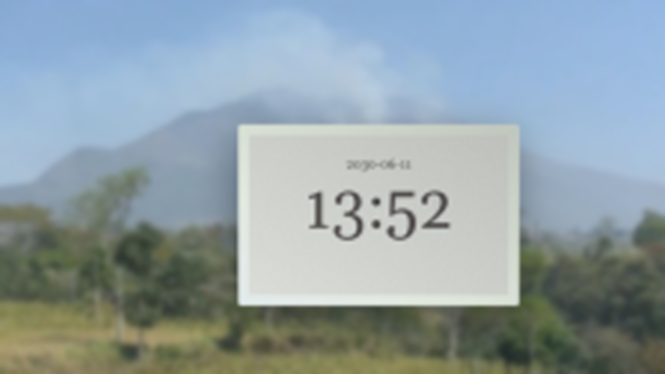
13:52
